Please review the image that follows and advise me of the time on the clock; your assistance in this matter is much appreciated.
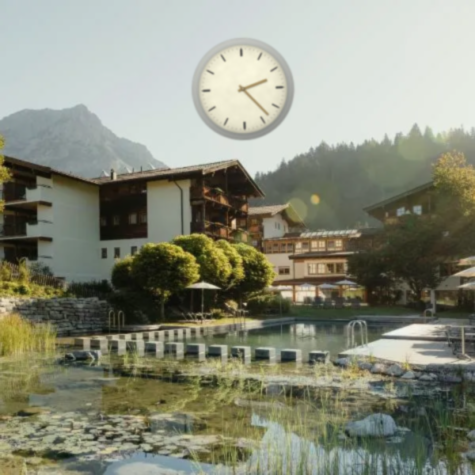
2:23
